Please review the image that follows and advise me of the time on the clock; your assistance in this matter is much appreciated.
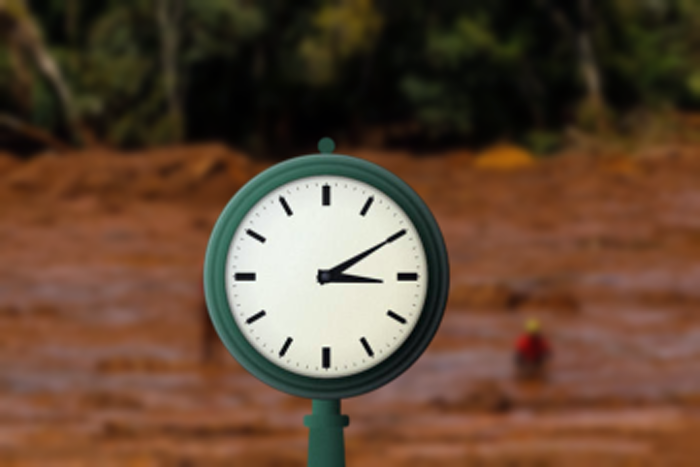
3:10
